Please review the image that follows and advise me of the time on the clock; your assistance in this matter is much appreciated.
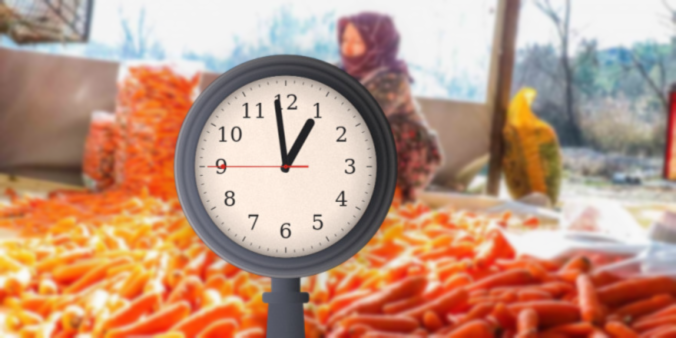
12:58:45
